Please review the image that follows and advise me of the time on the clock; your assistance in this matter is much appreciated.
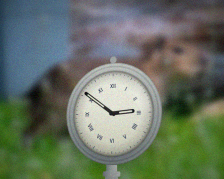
2:51
